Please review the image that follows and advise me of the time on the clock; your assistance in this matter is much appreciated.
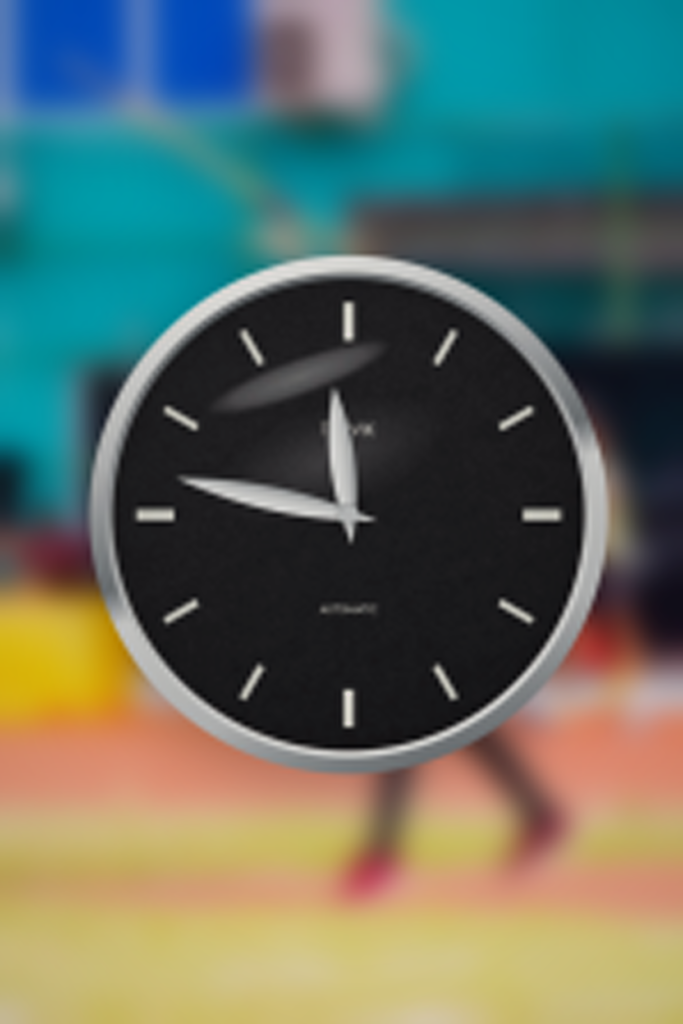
11:47
